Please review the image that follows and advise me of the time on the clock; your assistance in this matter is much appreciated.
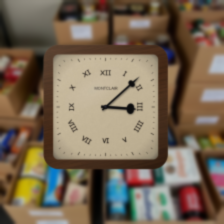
3:08
